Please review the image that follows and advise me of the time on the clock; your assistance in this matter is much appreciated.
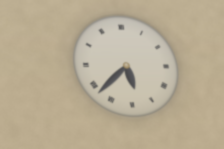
5:38
